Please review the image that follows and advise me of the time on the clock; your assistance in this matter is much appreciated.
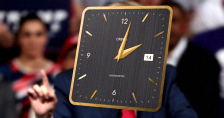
2:02
